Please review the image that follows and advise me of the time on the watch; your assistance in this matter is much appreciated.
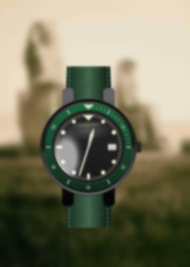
12:33
